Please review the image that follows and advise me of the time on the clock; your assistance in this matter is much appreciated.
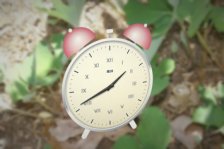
1:41
